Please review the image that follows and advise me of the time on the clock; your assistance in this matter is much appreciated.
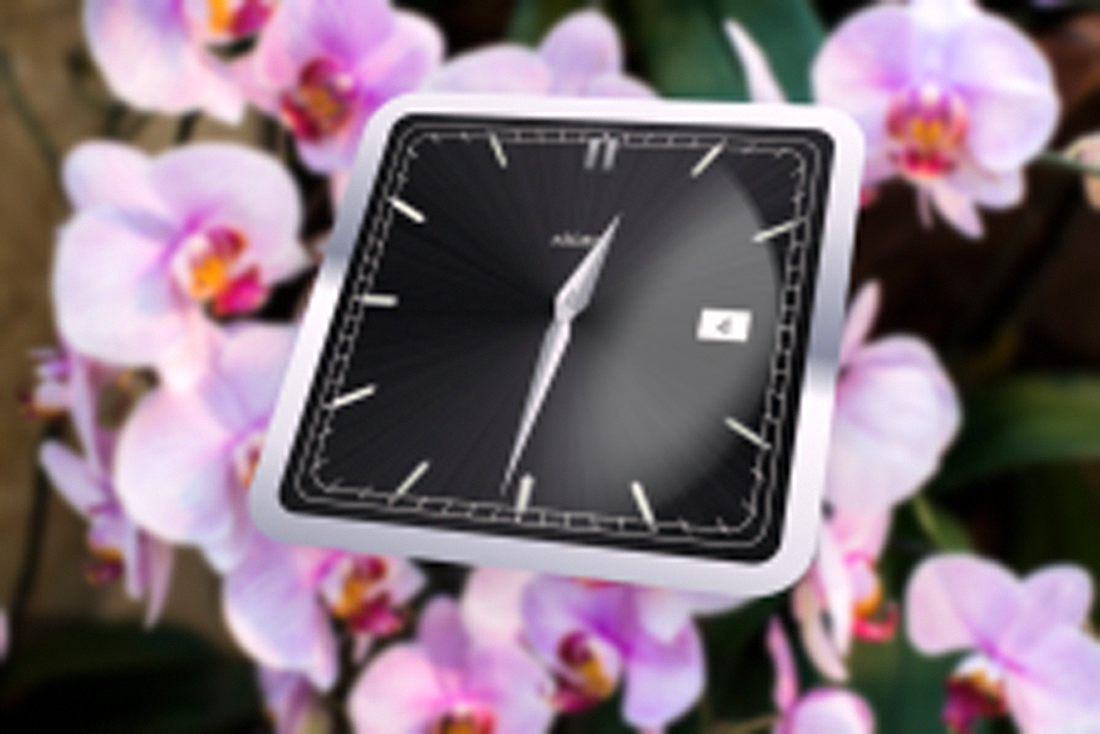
12:31
